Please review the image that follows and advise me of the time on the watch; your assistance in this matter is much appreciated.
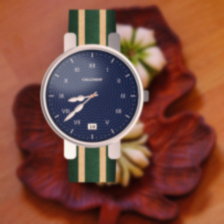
8:38
